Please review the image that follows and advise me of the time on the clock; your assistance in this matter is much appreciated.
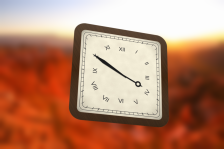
3:50
